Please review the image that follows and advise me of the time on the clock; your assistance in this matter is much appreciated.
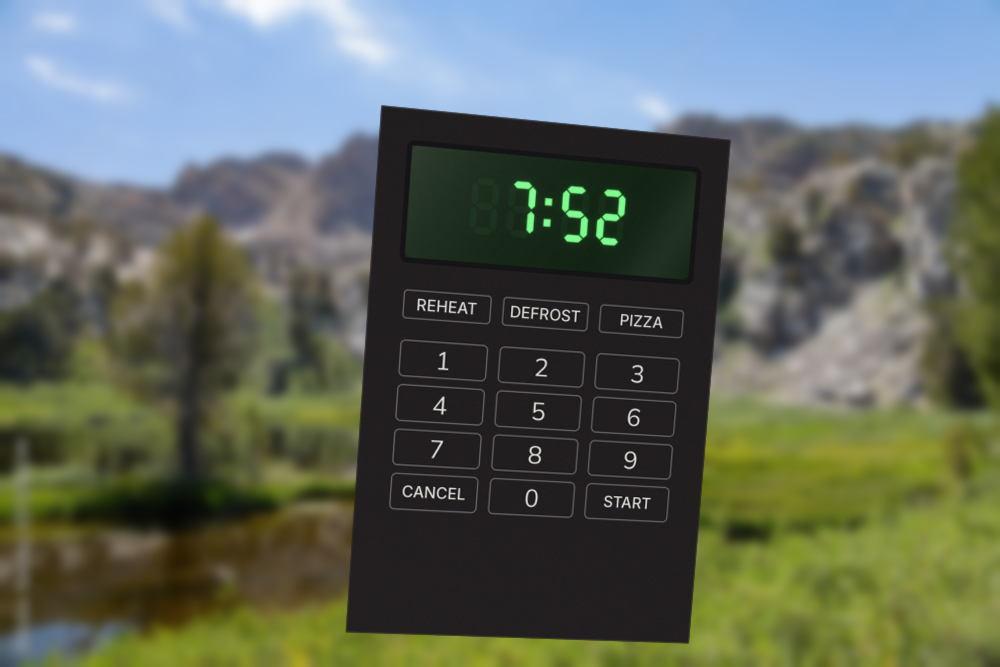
7:52
